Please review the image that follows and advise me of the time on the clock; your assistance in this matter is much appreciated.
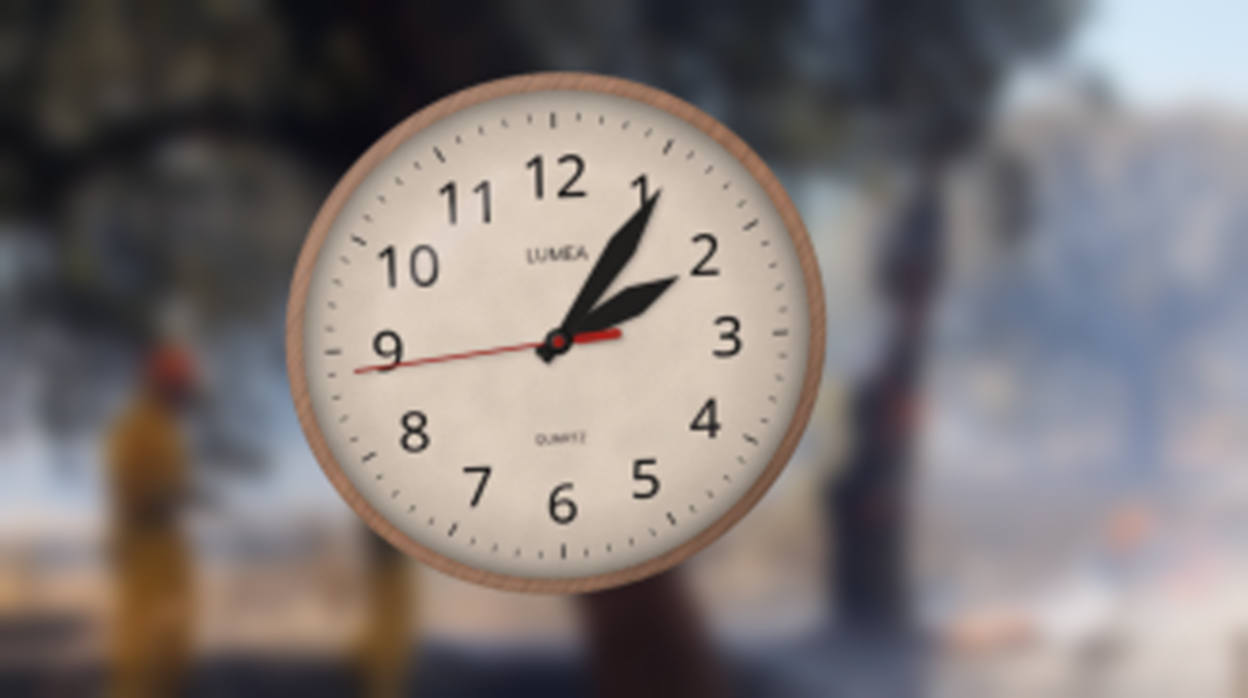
2:05:44
